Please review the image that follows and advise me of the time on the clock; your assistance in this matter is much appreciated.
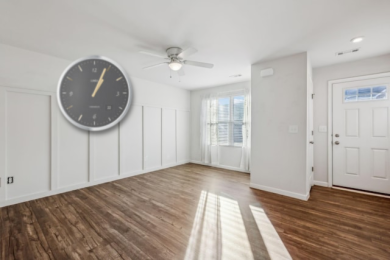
1:04
